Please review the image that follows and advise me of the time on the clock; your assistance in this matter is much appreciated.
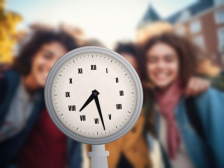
7:28
